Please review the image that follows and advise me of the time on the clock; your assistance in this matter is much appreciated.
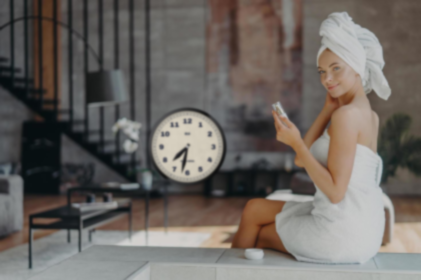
7:32
